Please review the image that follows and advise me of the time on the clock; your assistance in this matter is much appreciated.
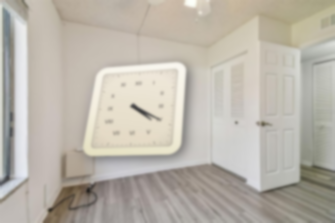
4:20
